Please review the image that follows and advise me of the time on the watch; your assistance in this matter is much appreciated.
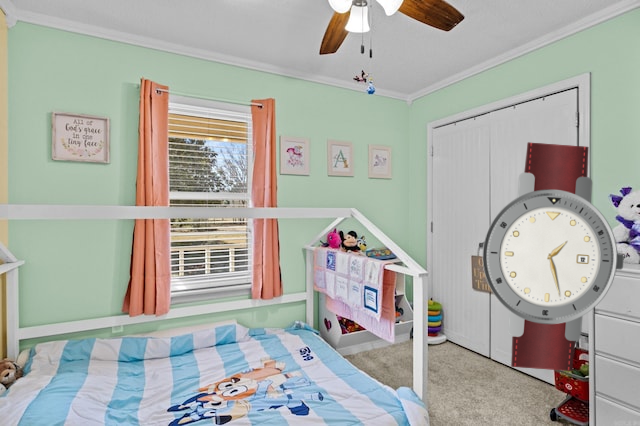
1:27
